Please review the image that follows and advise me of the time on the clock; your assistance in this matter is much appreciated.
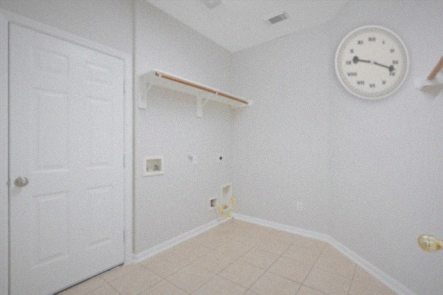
9:18
